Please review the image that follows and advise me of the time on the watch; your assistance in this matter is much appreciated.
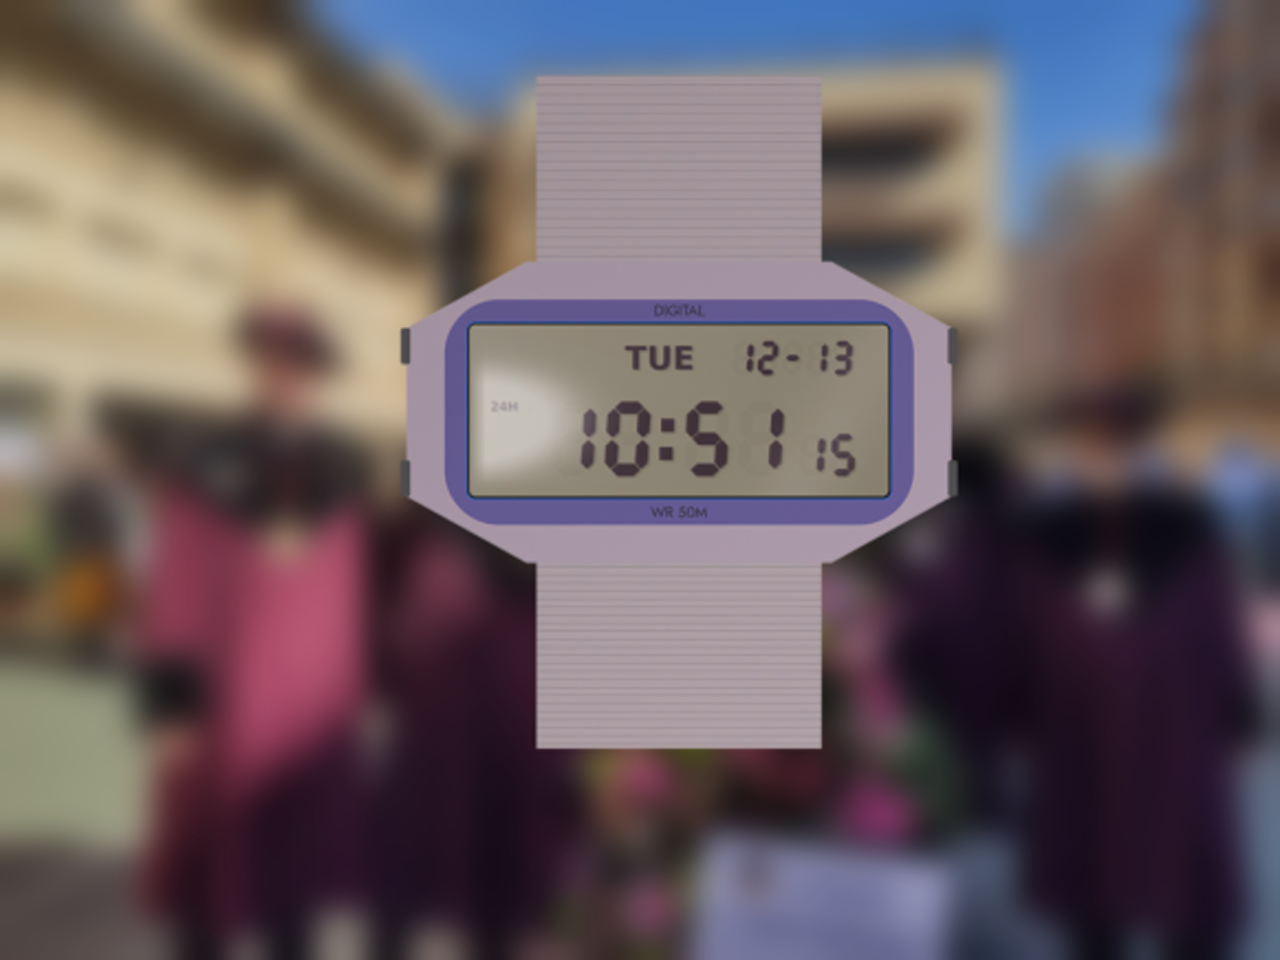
10:51:15
